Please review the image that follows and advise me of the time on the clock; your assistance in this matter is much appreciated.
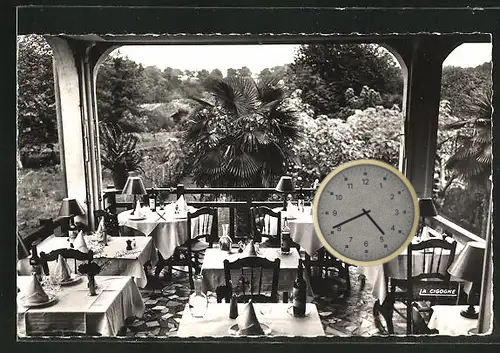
4:41
